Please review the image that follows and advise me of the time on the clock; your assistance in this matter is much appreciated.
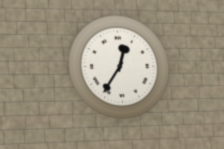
12:36
